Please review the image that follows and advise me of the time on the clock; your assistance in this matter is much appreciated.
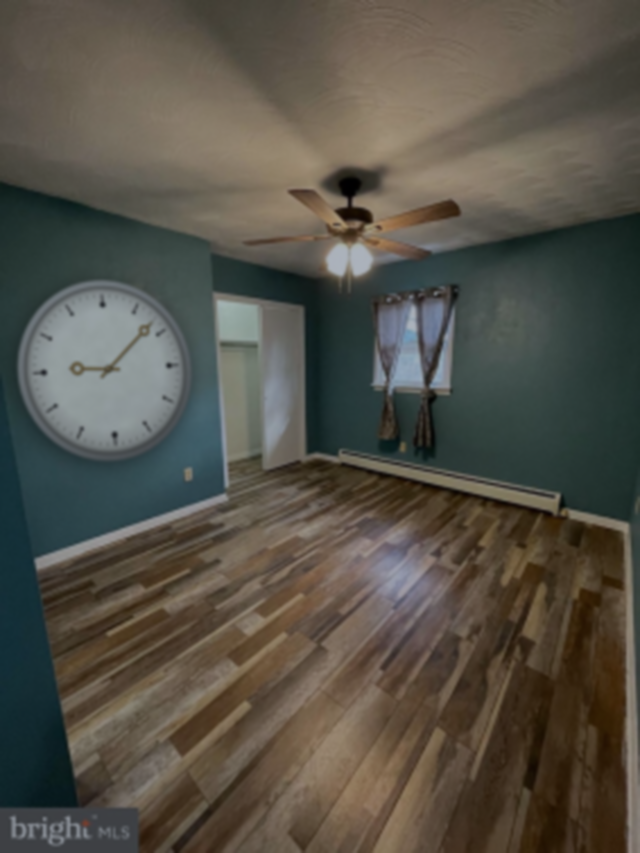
9:08
